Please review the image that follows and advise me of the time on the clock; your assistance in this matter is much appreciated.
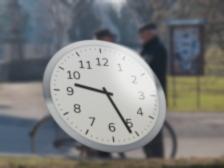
9:26
